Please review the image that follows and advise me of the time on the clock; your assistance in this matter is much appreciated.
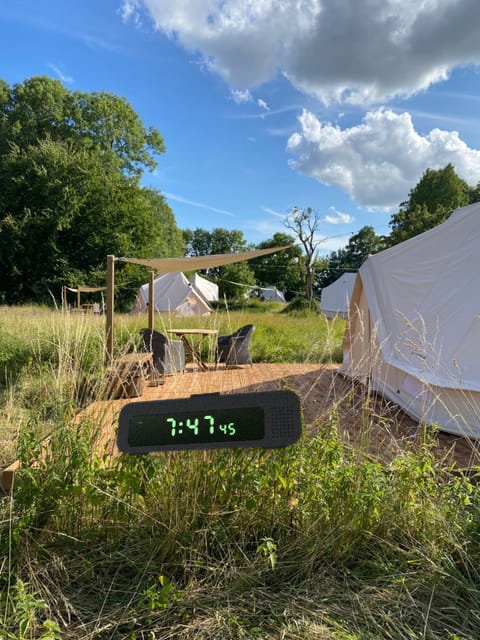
7:47:45
